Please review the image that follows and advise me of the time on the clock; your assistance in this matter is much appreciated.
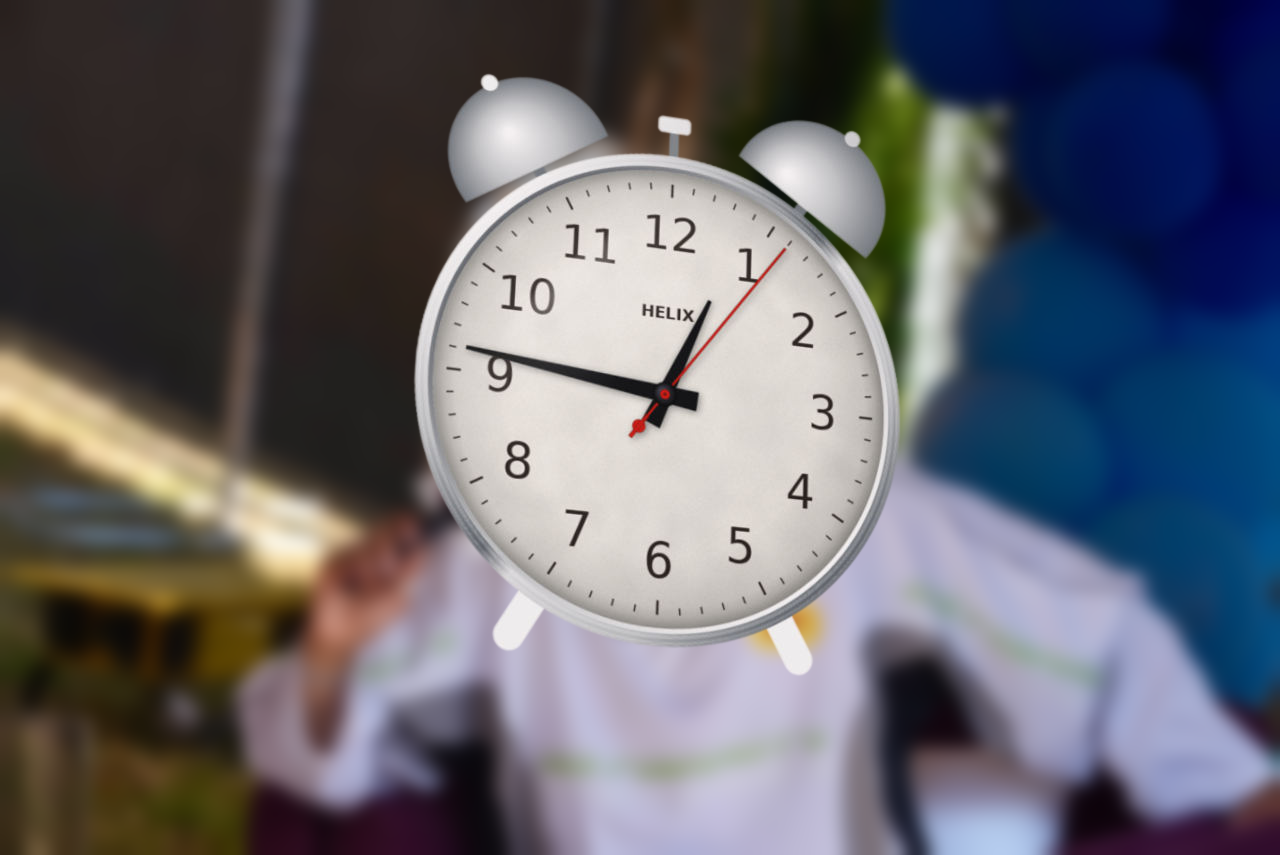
12:46:06
